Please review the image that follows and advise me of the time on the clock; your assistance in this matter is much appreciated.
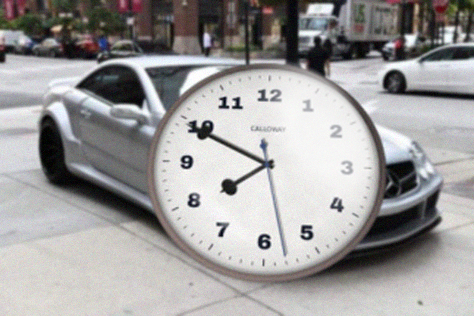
7:49:28
